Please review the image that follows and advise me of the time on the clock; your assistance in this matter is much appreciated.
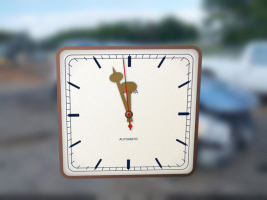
11:56:59
